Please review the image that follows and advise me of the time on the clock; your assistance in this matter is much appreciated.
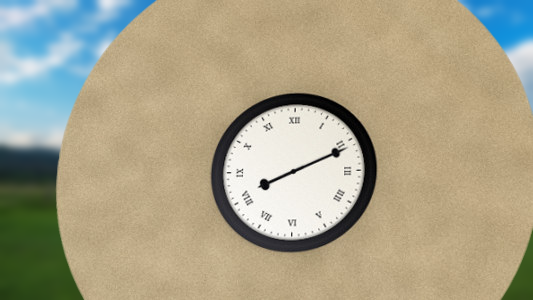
8:11
